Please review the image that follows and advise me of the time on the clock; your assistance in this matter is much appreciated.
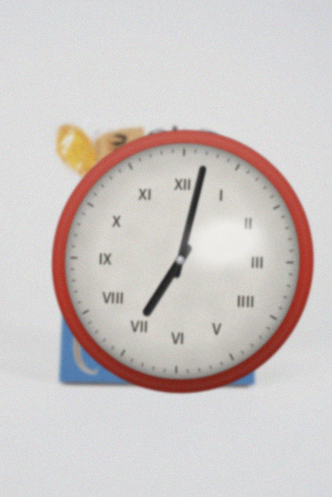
7:02
